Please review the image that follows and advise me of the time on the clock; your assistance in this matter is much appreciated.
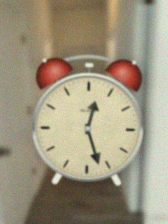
12:27
